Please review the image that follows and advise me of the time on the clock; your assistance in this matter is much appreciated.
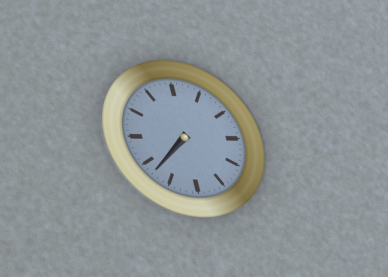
7:38
